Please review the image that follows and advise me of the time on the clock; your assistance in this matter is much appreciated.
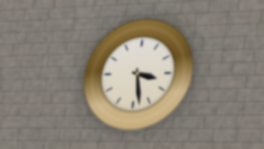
3:28
